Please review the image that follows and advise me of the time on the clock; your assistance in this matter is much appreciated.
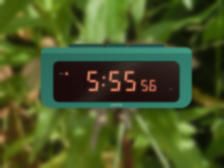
5:55:56
